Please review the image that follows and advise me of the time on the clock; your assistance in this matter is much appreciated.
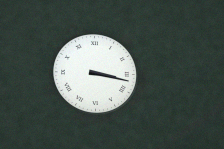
3:17
